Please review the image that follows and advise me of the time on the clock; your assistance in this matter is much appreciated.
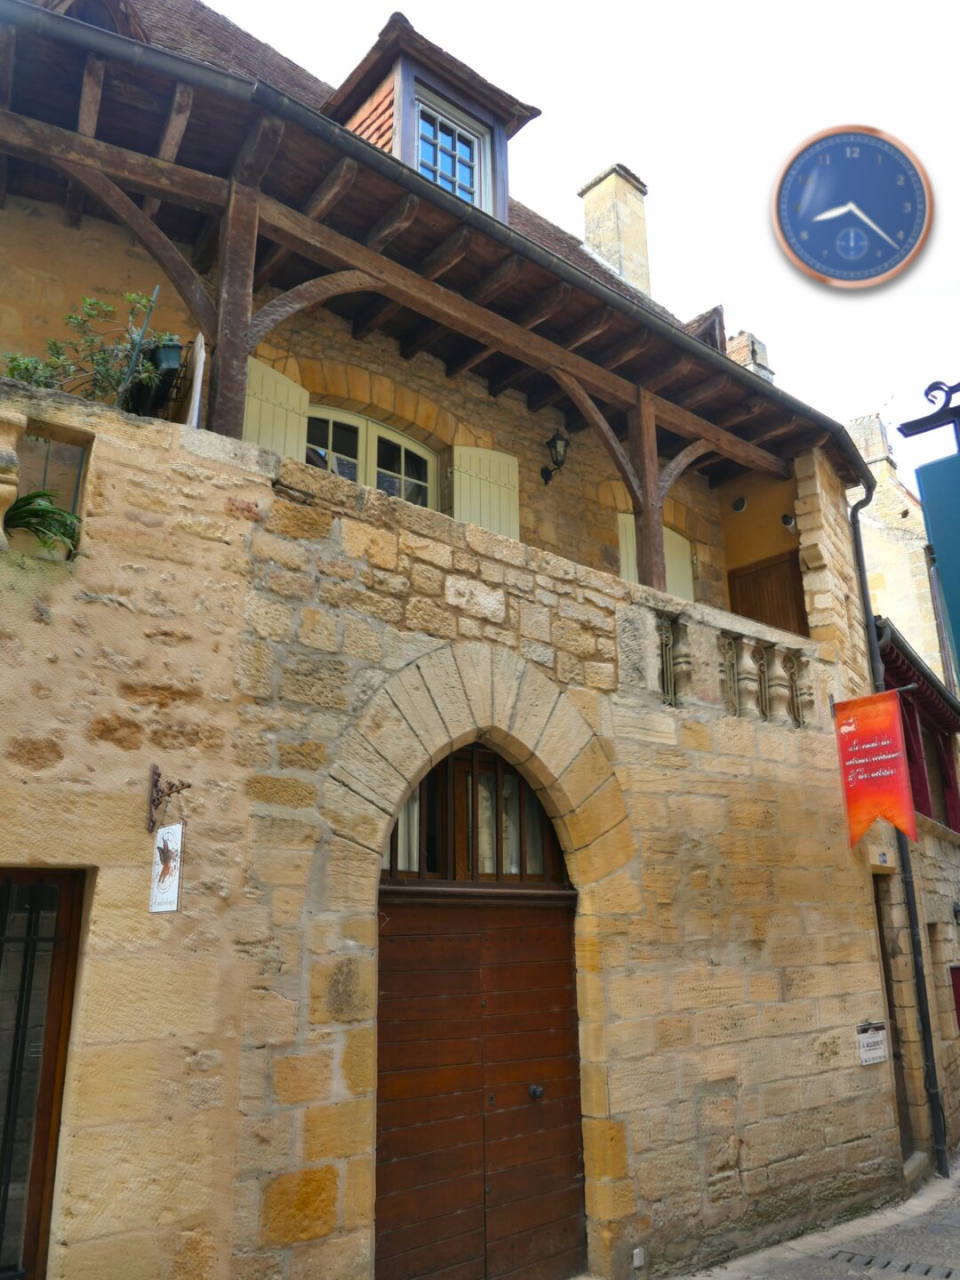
8:22
